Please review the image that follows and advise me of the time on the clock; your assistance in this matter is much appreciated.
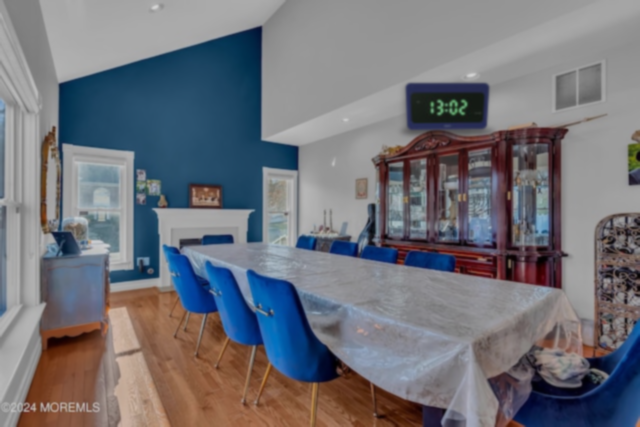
13:02
